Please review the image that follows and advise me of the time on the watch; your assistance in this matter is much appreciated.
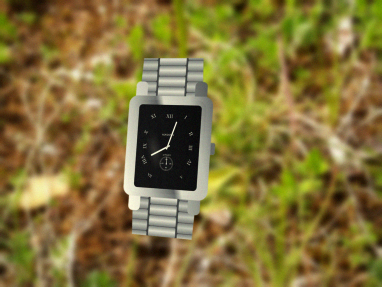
8:03
